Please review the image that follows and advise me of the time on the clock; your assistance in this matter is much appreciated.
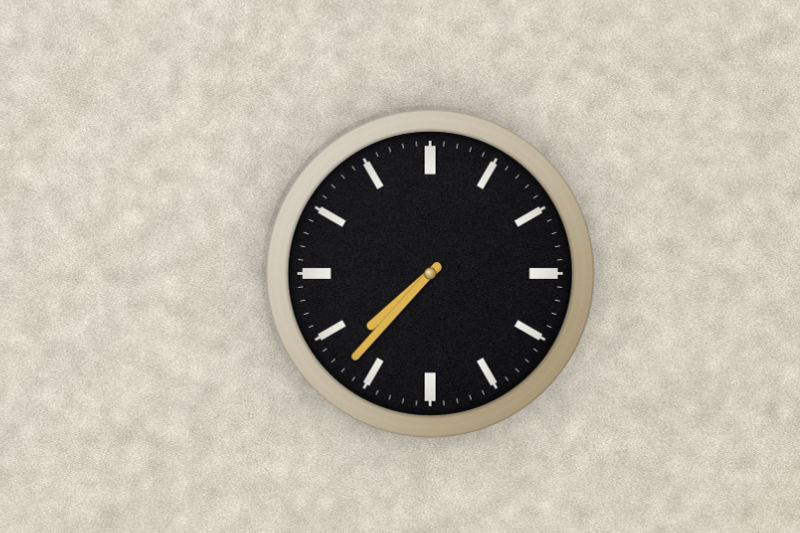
7:37
